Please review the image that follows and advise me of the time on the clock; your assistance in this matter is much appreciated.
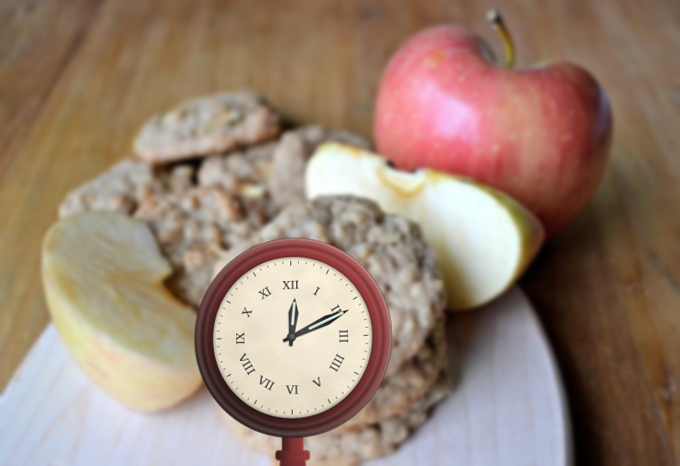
12:11
